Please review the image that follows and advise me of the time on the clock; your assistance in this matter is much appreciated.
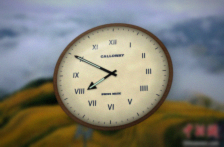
7:50
